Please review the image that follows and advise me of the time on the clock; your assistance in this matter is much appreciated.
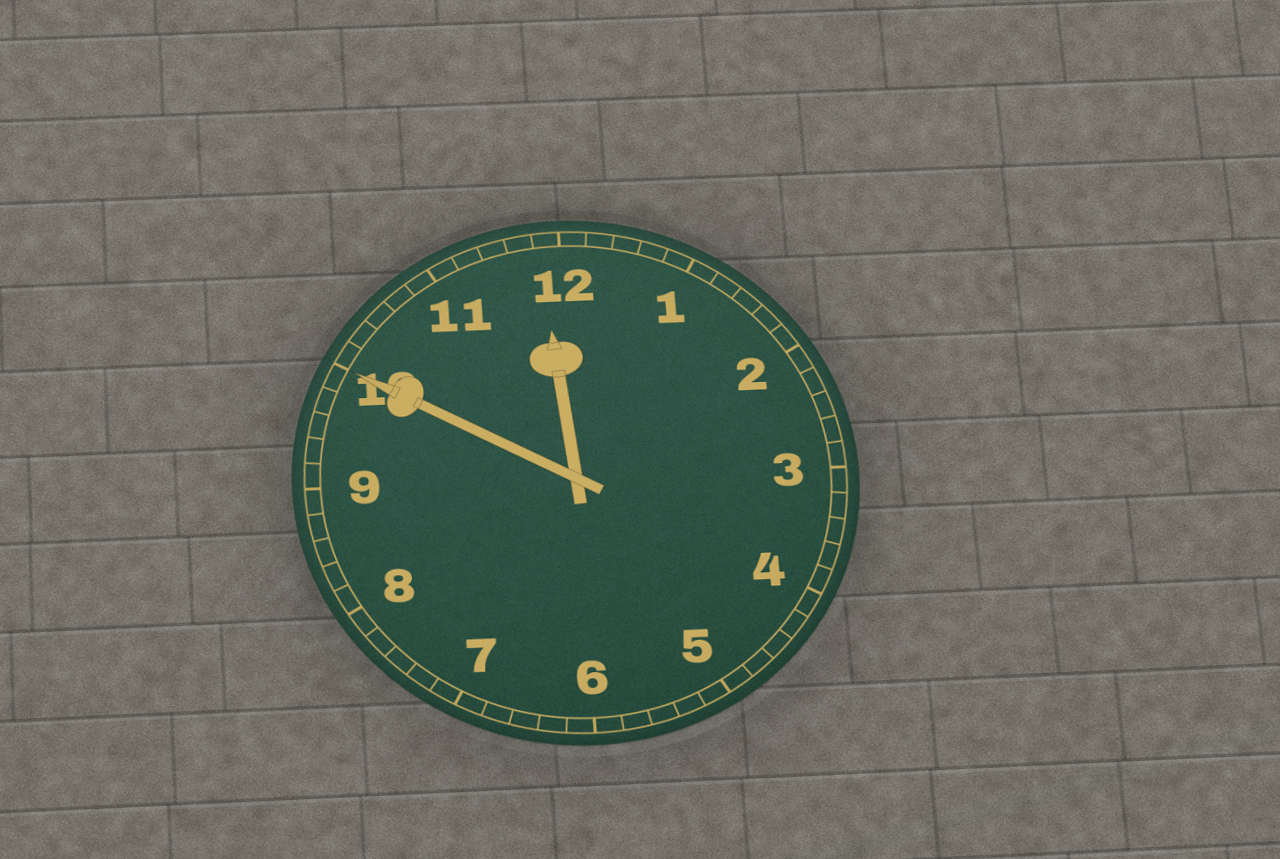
11:50
